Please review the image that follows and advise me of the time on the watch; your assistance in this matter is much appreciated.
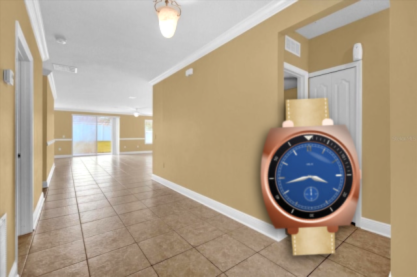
3:43
